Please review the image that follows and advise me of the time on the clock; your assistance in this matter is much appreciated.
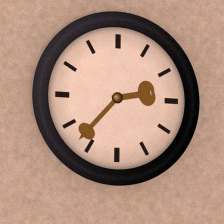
2:37
